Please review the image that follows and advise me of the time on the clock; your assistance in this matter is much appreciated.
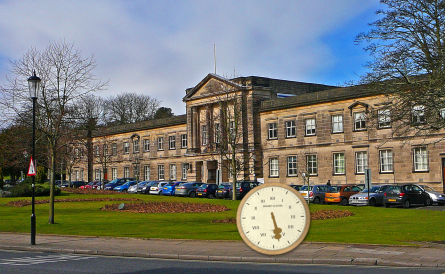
5:28
